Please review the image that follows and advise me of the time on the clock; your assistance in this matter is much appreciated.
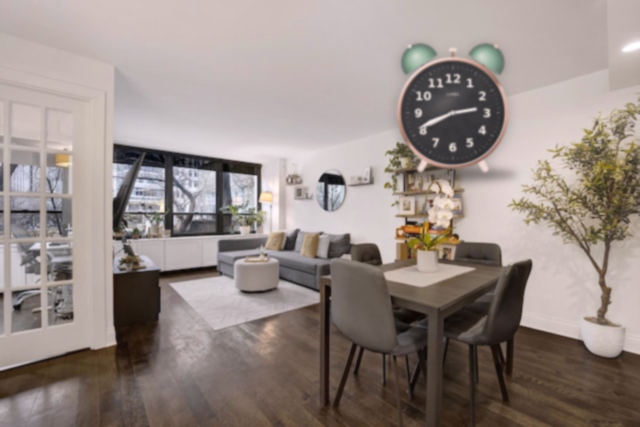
2:41
